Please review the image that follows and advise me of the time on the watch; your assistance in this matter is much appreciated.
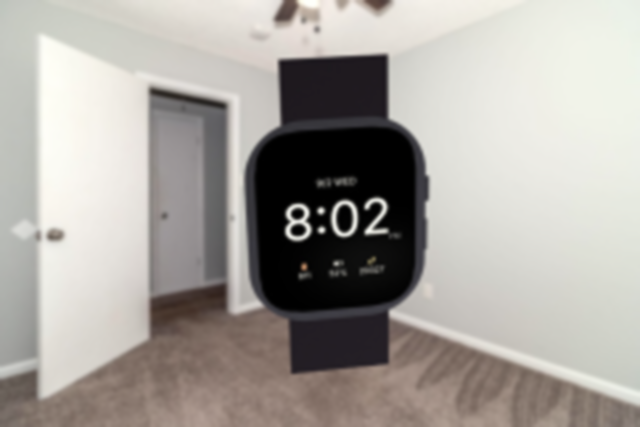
8:02
